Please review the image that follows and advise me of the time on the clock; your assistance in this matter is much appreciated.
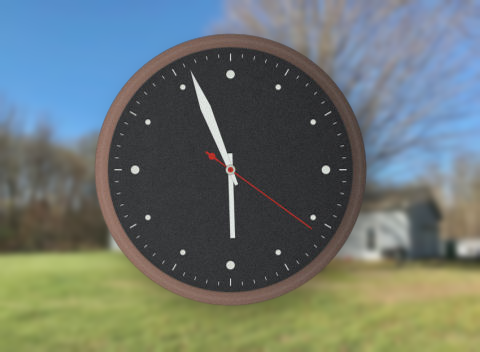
5:56:21
